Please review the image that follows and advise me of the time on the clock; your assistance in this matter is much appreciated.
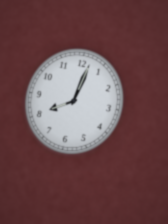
8:02
